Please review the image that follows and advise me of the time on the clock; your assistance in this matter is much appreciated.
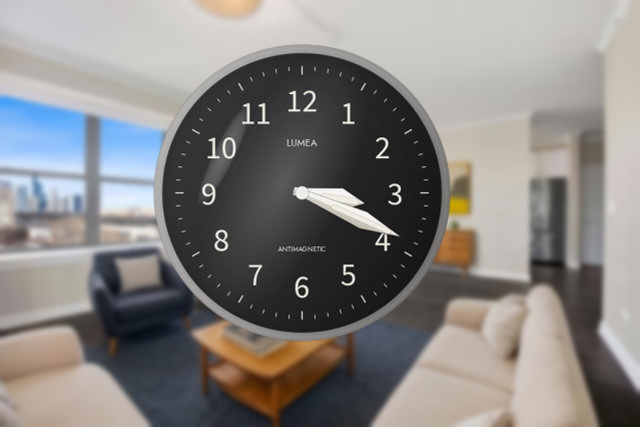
3:19
